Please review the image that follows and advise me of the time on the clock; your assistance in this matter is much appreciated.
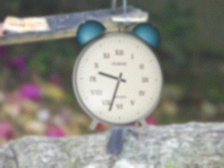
9:33
